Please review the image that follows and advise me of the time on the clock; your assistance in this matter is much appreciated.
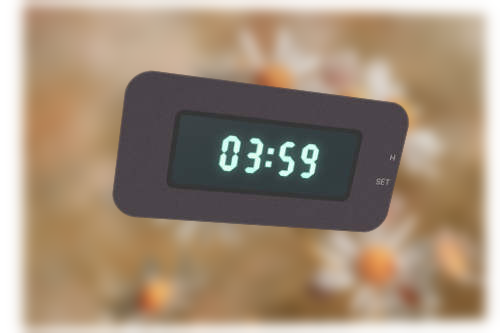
3:59
